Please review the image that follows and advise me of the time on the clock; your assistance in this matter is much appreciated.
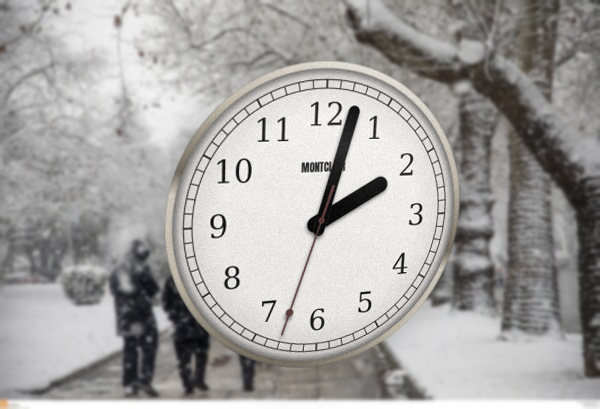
2:02:33
